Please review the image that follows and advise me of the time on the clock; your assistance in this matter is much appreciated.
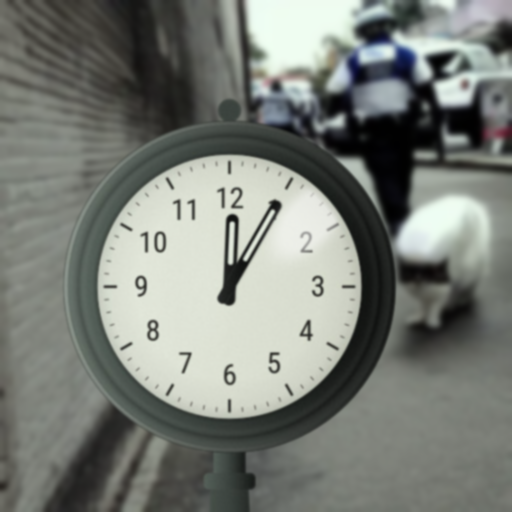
12:05
